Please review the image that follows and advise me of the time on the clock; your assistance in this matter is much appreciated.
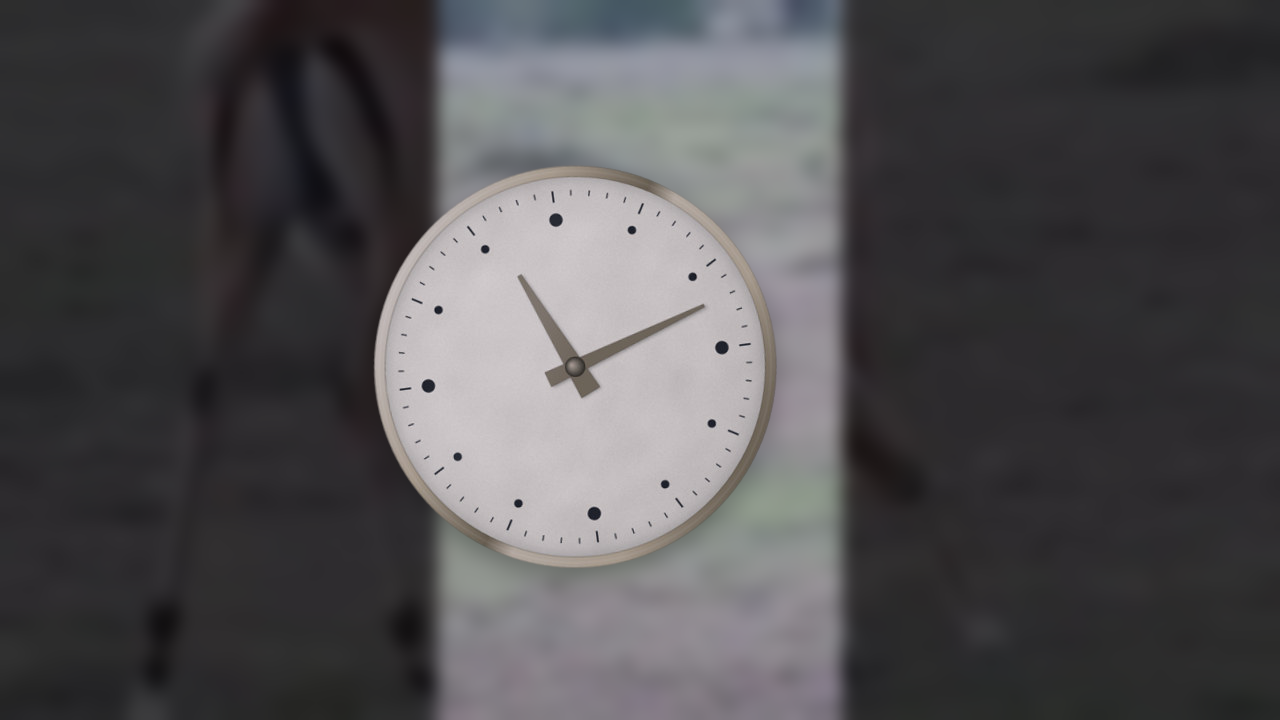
11:12
